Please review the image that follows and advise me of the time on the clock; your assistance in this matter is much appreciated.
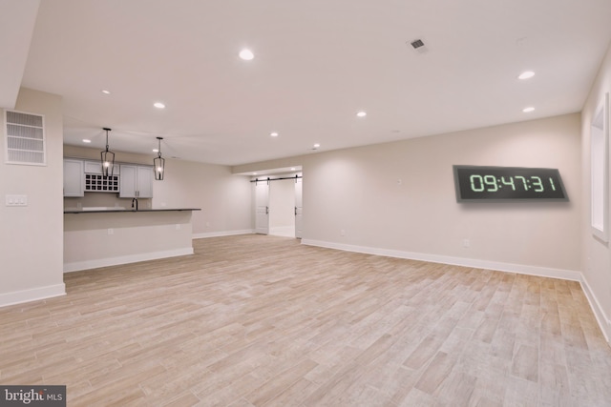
9:47:31
